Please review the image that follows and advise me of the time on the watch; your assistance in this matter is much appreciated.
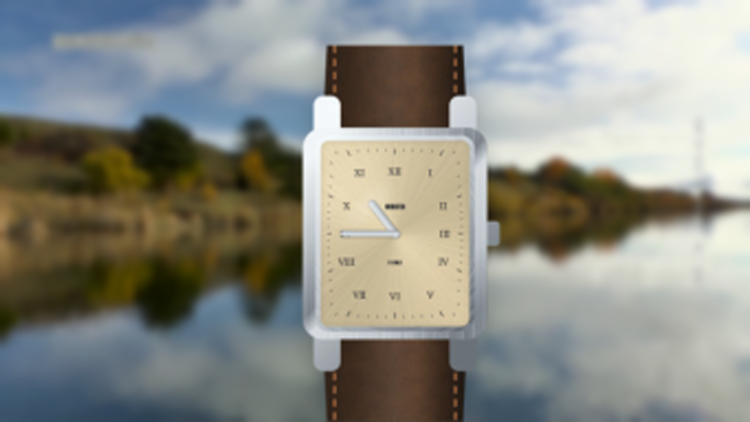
10:45
